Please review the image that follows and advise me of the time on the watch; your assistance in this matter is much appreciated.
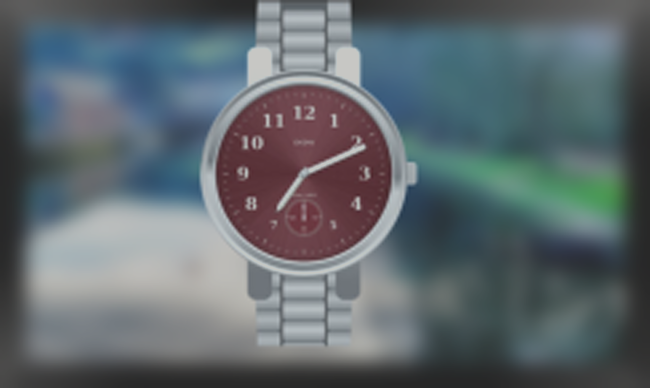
7:11
